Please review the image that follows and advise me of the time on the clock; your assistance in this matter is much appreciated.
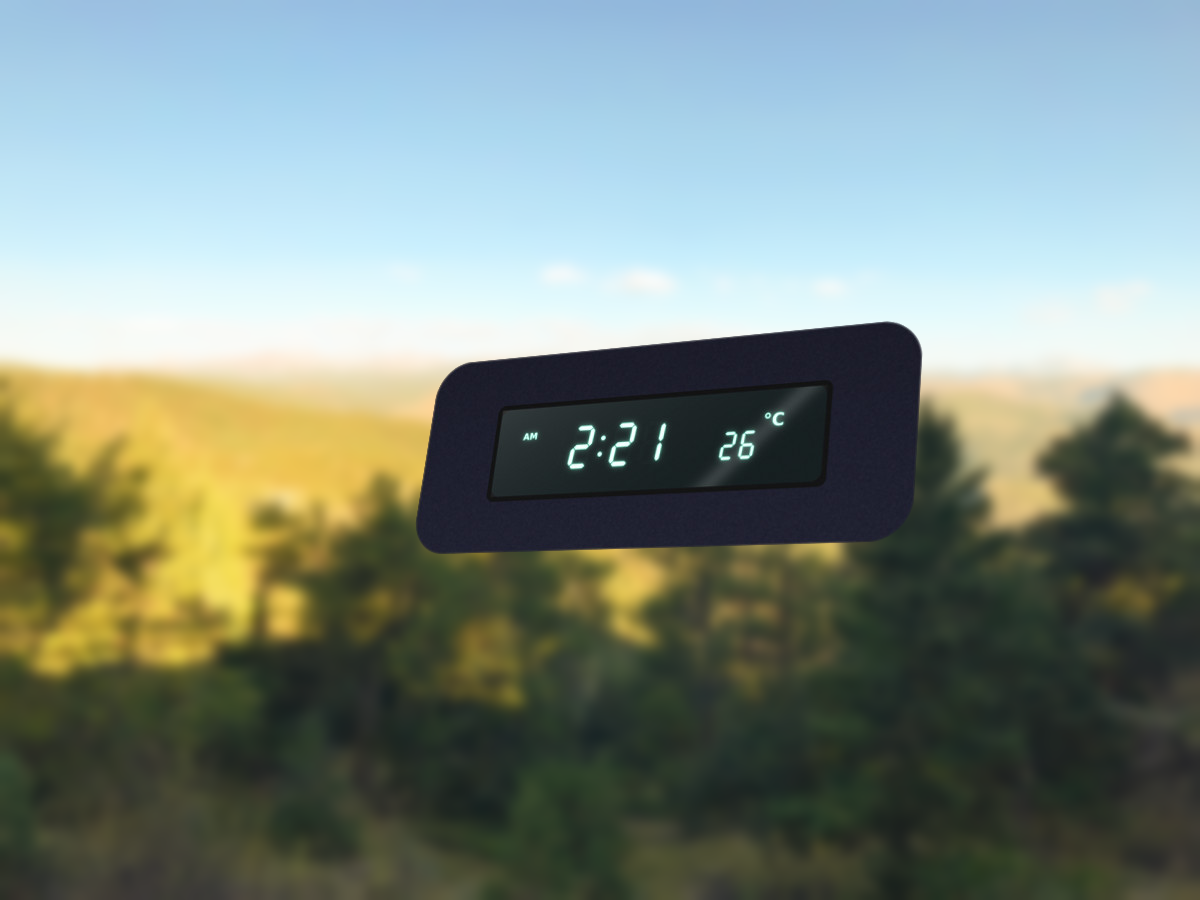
2:21
